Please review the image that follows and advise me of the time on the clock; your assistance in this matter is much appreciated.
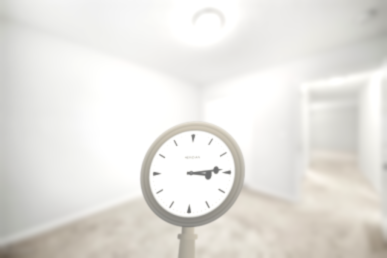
3:14
